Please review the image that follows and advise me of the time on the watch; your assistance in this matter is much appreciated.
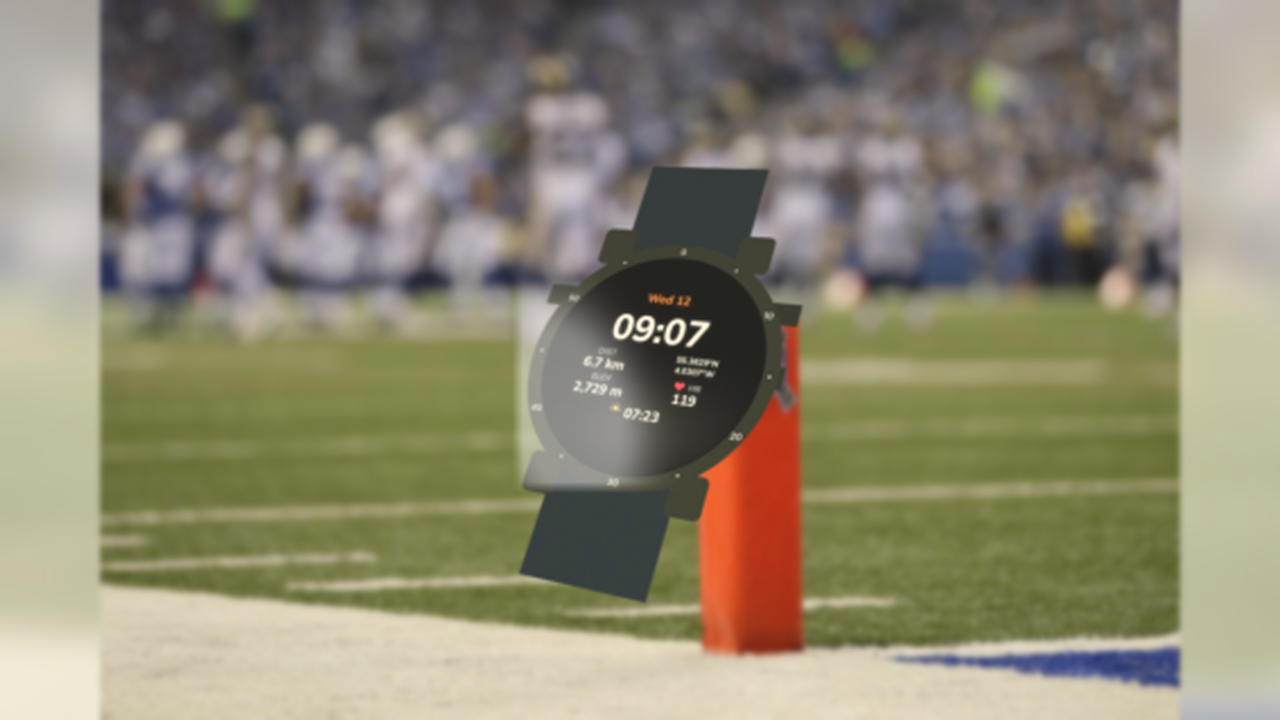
9:07
